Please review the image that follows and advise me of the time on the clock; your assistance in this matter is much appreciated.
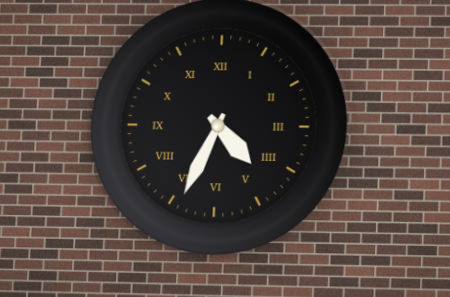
4:34
